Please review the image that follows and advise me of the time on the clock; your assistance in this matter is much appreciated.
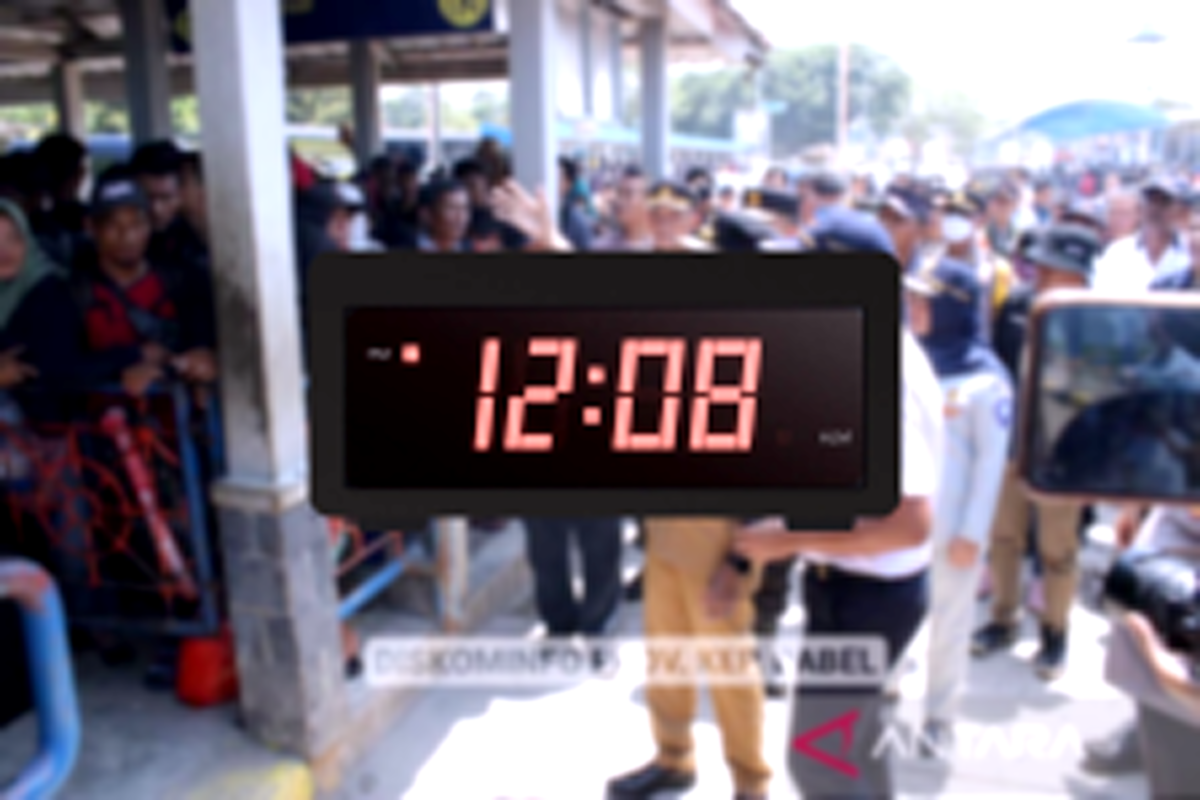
12:08
